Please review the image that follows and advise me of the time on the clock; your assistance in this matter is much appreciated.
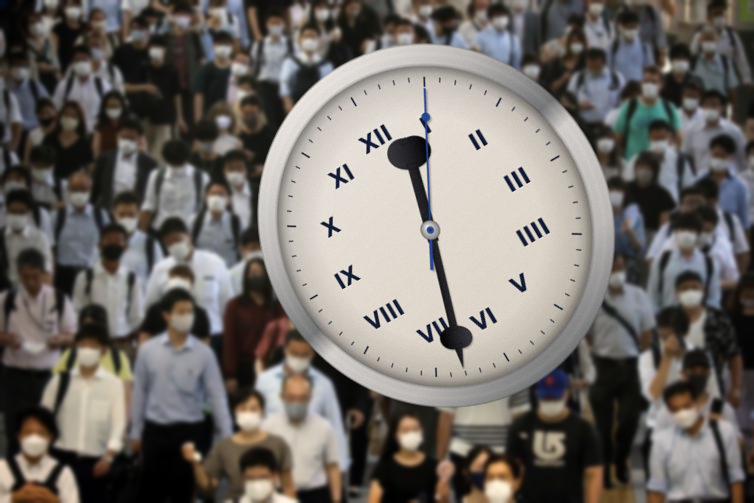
12:33:05
